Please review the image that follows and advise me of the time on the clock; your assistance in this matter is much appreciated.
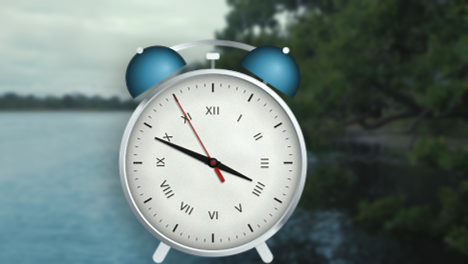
3:48:55
